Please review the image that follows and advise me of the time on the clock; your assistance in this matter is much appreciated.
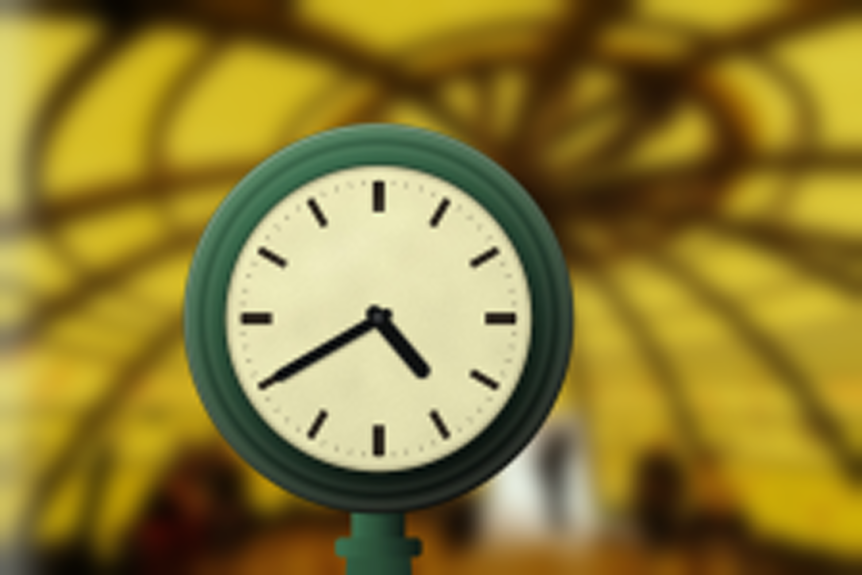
4:40
